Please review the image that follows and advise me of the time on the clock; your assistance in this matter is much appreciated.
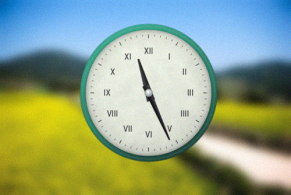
11:26
